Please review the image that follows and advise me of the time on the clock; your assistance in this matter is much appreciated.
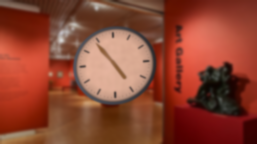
4:54
